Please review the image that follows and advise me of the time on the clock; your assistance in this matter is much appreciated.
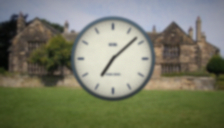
7:08
